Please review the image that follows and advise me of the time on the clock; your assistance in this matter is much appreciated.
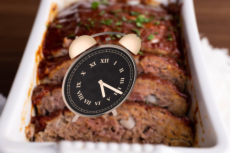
5:20
